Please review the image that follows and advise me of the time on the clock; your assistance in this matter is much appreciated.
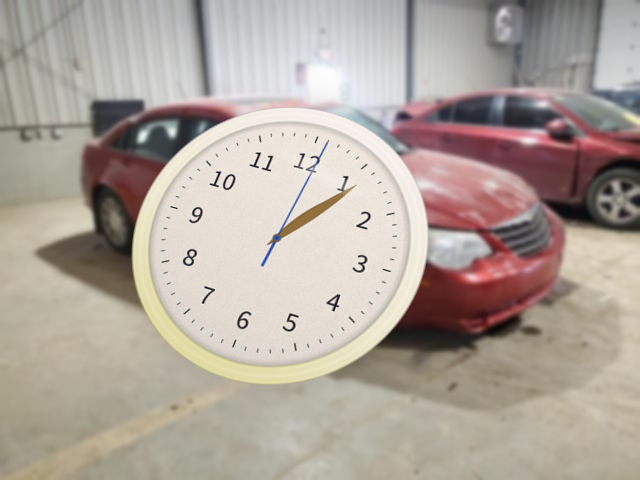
1:06:01
